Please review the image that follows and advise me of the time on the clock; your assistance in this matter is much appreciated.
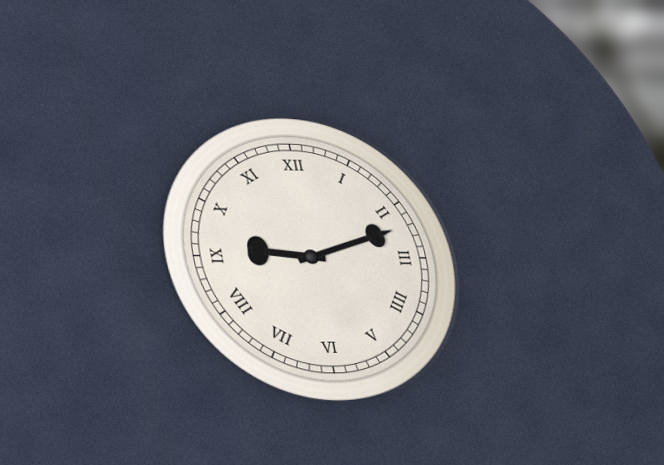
9:12
